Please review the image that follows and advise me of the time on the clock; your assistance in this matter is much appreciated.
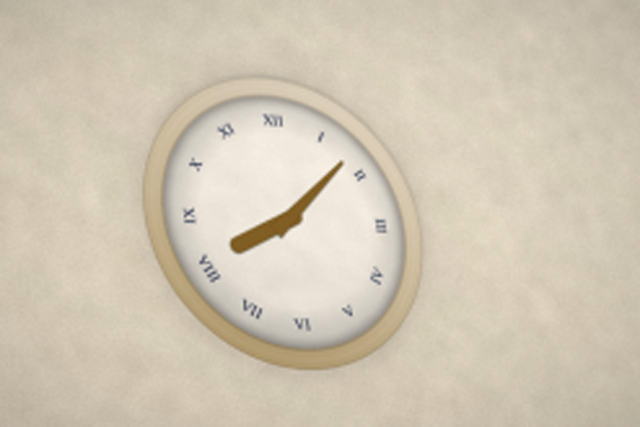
8:08
